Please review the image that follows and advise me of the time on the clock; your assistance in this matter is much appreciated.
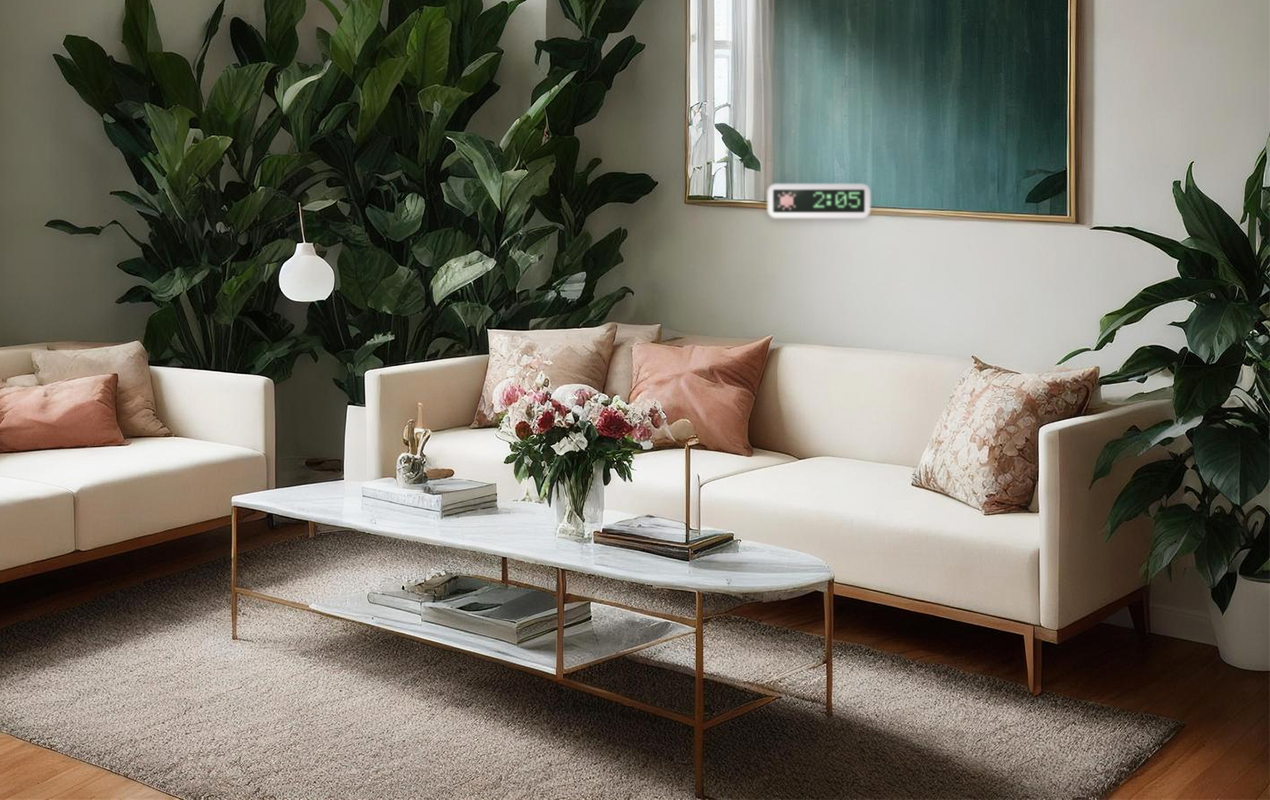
2:05
